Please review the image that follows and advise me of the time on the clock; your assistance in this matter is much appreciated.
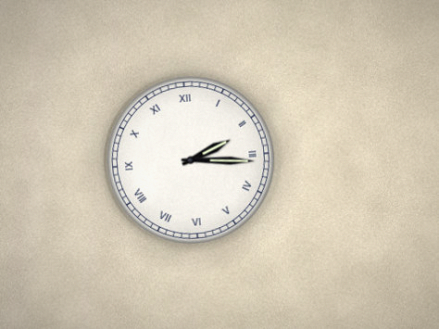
2:16
